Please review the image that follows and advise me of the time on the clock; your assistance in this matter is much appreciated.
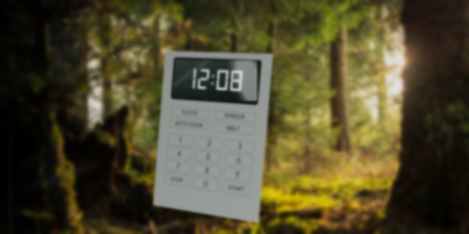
12:08
